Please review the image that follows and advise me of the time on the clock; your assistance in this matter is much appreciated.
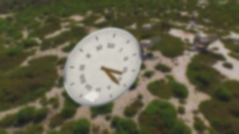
3:21
